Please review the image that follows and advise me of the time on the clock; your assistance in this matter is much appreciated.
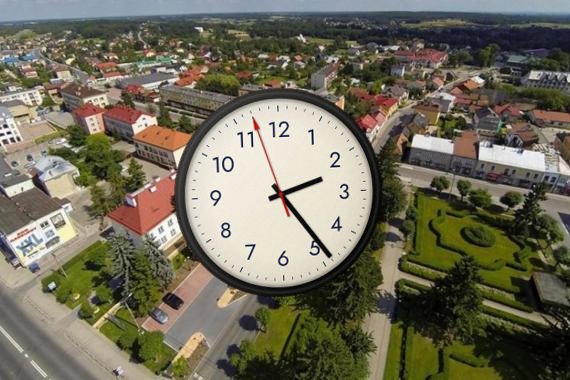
2:23:57
